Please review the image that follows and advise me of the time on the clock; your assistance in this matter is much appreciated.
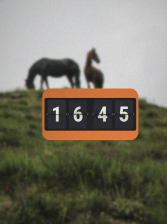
16:45
